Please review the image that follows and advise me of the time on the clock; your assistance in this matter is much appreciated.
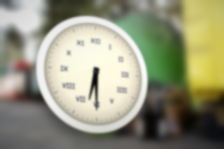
6:30
